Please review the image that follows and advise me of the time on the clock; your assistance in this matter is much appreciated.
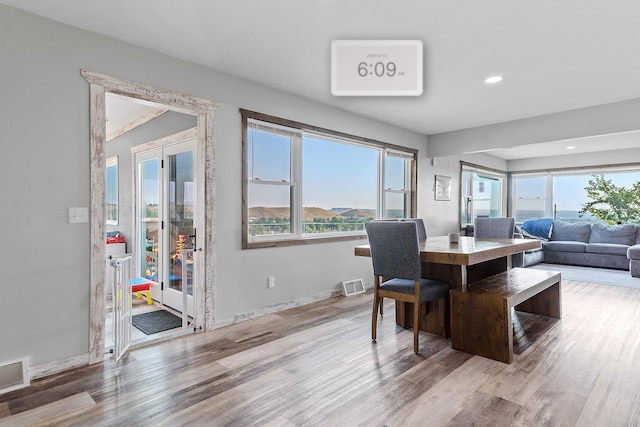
6:09
